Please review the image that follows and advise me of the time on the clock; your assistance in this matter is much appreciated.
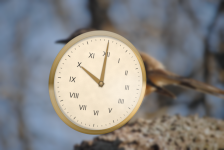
10:00
